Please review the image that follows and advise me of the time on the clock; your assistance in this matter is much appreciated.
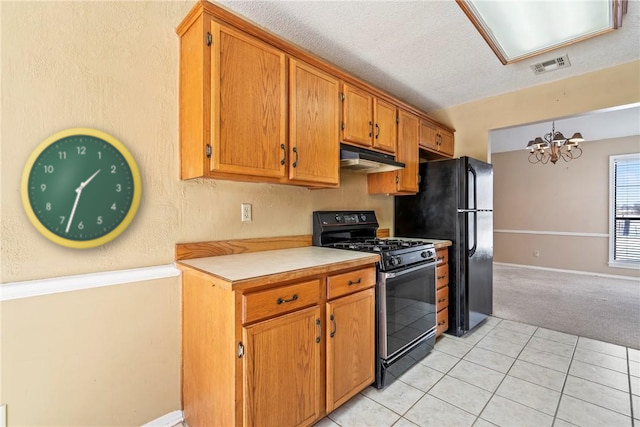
1:33
